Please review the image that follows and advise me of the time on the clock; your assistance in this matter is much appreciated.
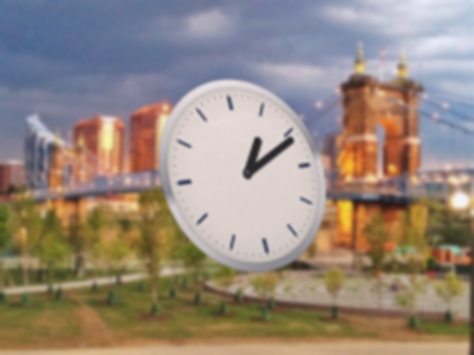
1:11
